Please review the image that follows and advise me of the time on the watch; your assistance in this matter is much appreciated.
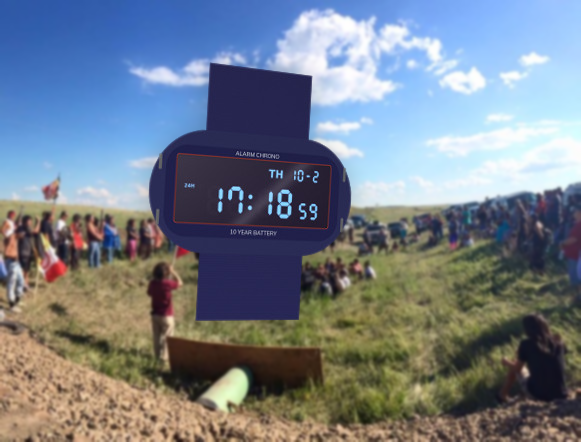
17:18:59
